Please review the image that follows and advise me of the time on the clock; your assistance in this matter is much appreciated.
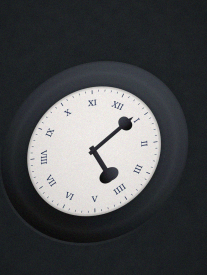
4:04
